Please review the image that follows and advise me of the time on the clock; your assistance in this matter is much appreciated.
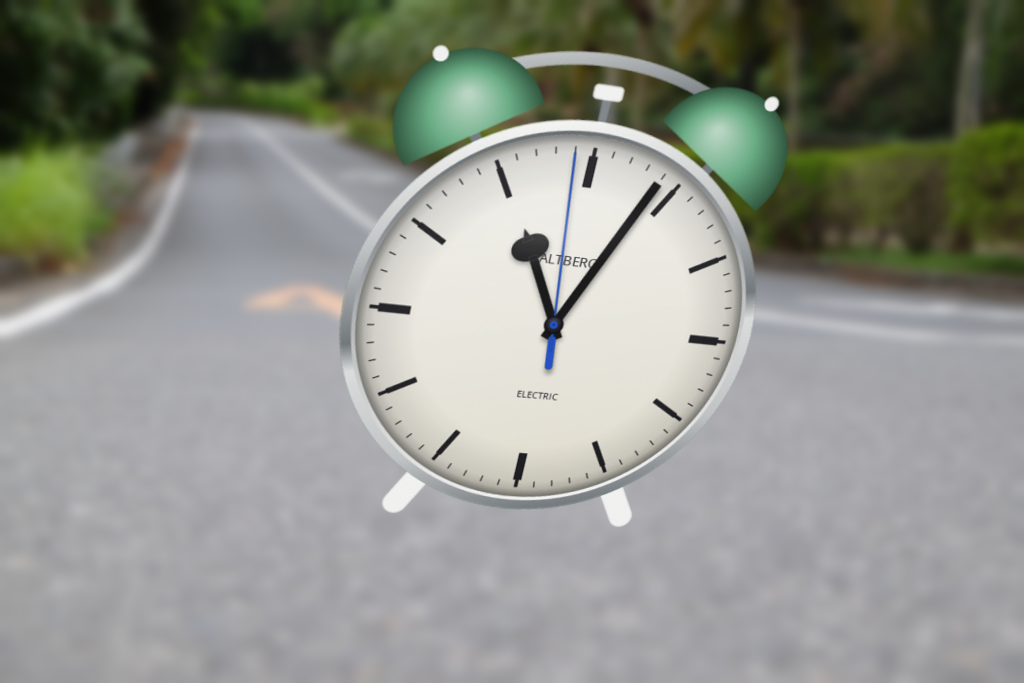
11:03:59
